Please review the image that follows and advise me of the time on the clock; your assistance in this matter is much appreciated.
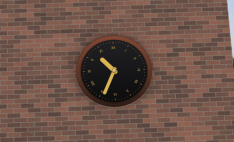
10:34
